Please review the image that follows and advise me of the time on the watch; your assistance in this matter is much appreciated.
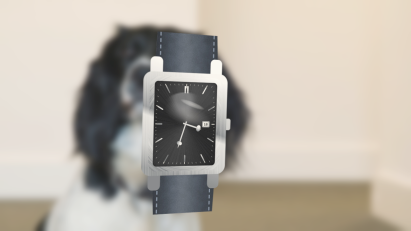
3:33
